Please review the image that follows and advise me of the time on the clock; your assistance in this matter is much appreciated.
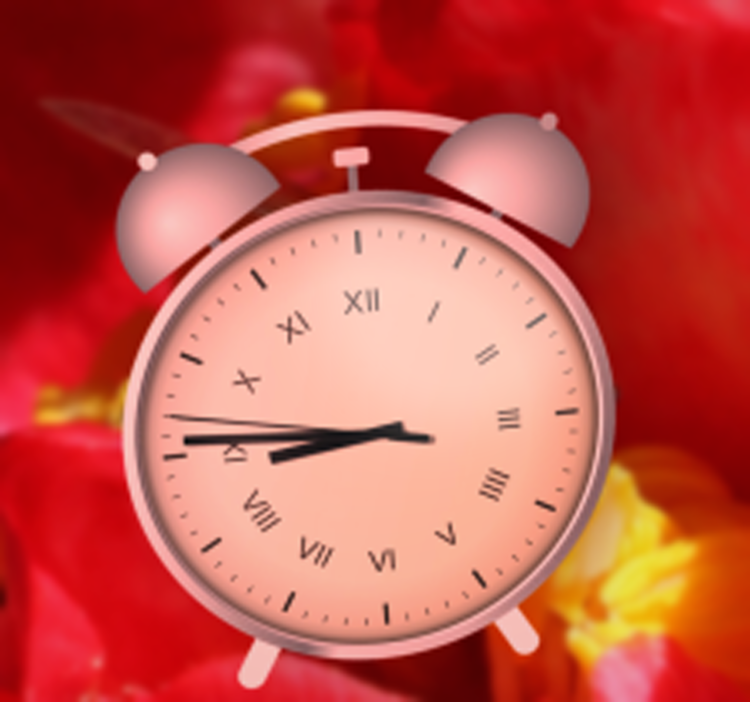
8:45:47
